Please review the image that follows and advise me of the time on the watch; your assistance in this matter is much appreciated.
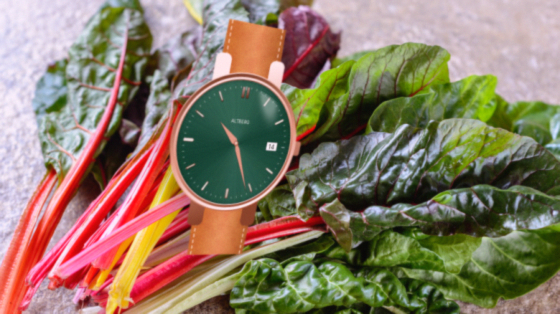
10:26
